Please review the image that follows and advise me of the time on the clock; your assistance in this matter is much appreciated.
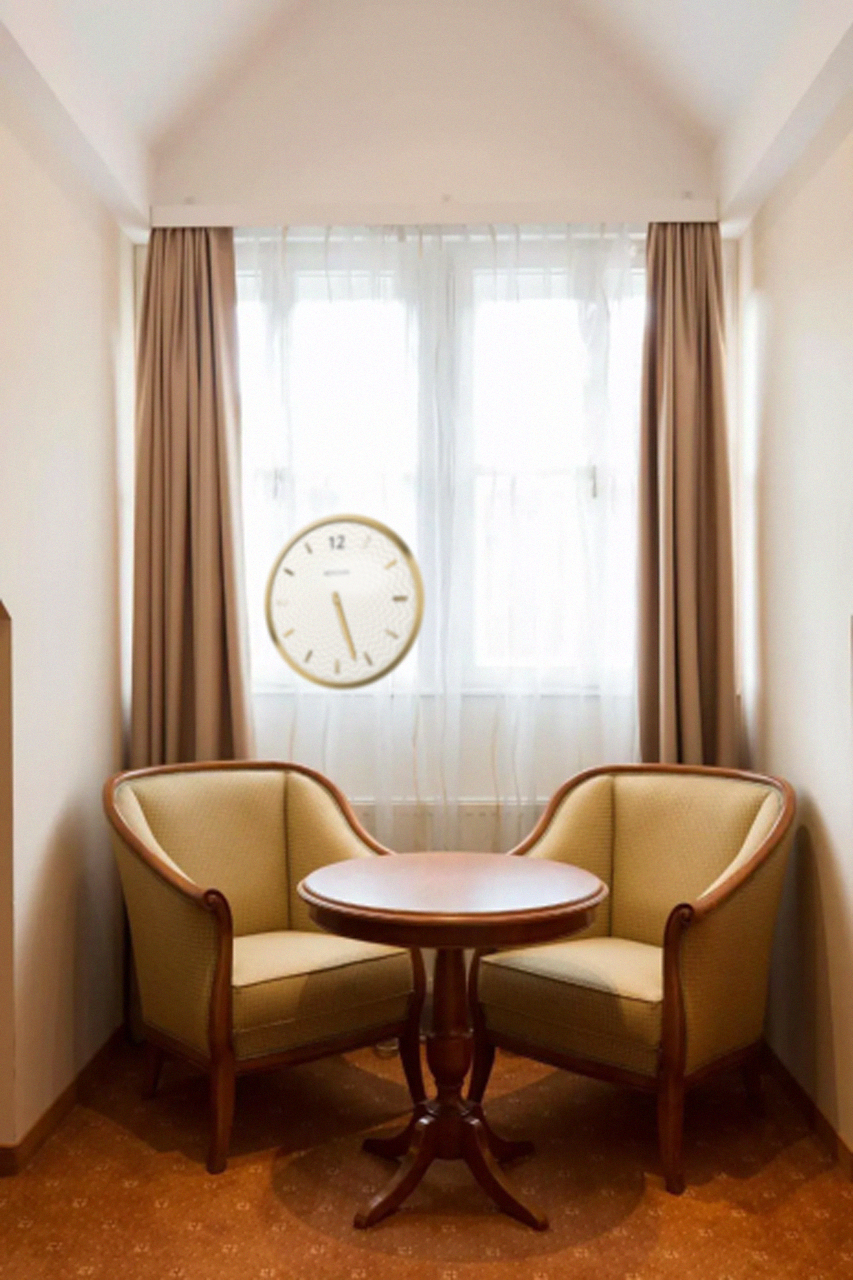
5:27
